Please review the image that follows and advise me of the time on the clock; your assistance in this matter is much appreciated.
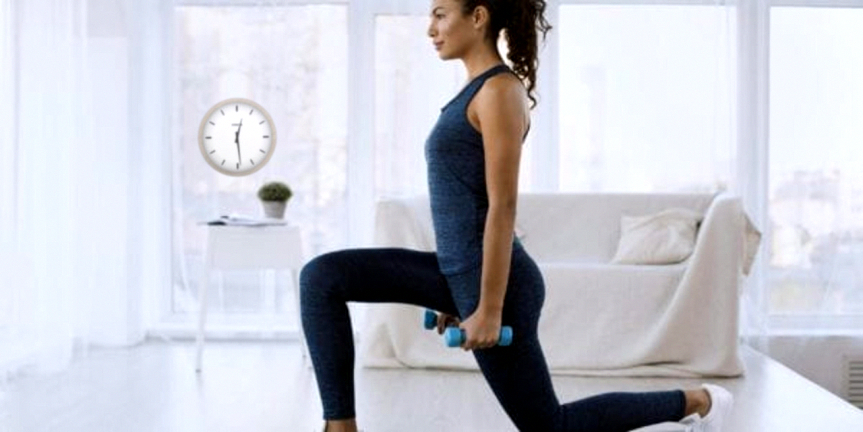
12:29
